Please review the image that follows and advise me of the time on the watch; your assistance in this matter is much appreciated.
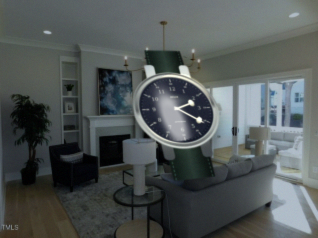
2:21
